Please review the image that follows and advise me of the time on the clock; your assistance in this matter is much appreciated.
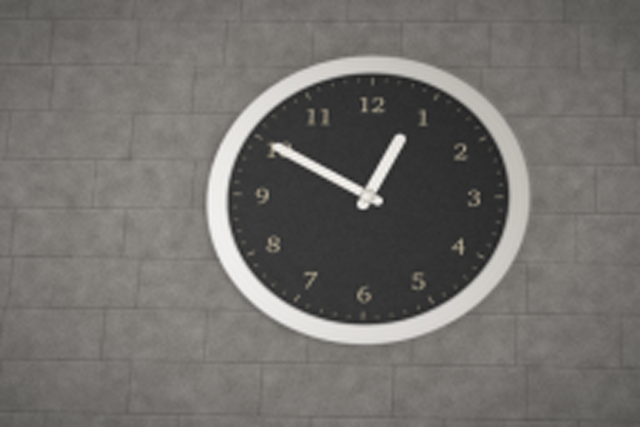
12:50
